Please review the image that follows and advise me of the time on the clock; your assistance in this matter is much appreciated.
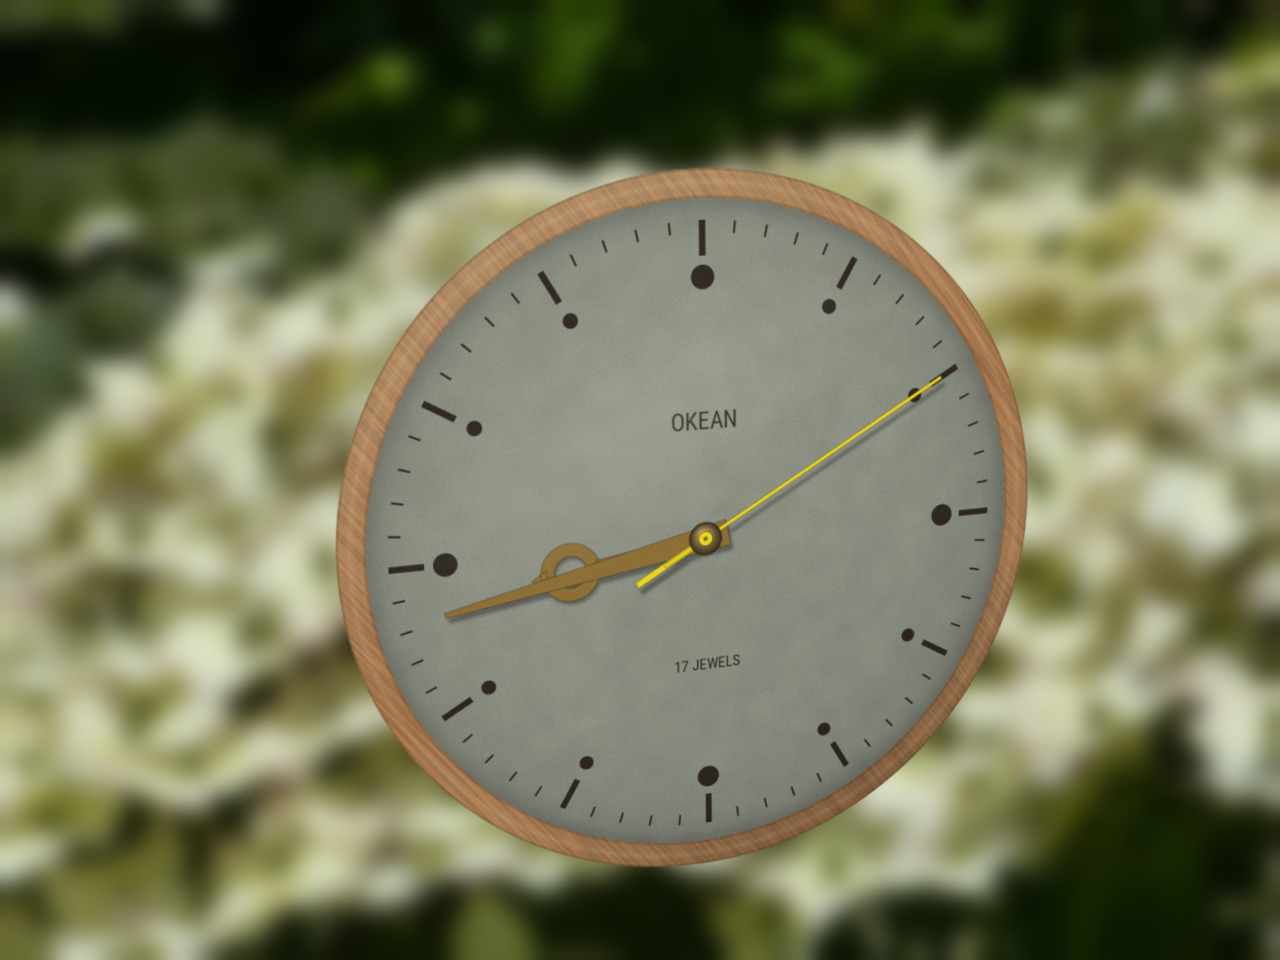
8:43:10
